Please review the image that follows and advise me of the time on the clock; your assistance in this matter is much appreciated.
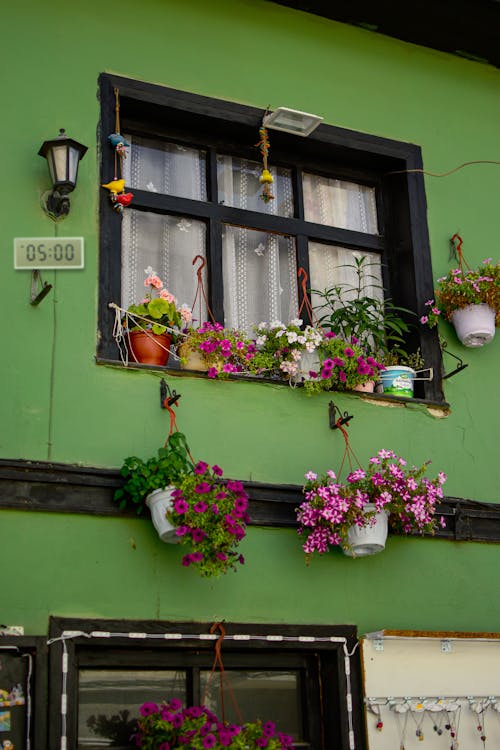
5:00
